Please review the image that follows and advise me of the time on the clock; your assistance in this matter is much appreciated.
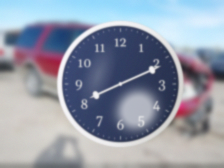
8:11
